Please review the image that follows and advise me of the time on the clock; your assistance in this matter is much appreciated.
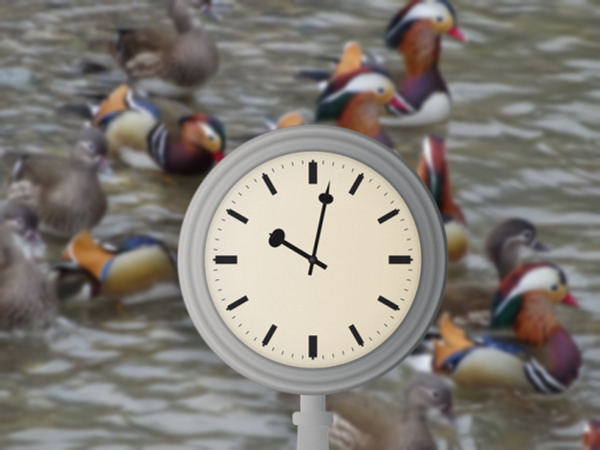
10:02
